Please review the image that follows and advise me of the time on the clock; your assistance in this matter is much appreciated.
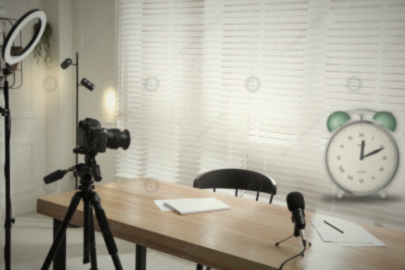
12:11
